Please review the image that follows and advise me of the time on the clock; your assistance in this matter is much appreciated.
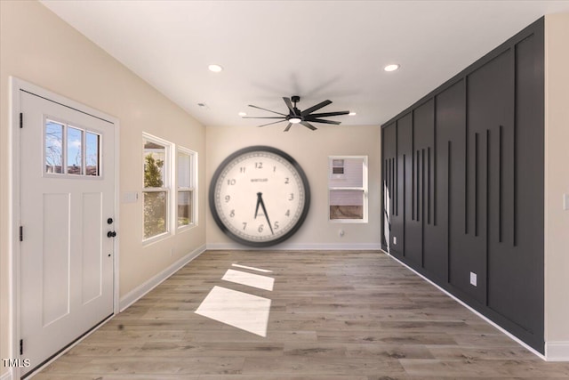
6:27
